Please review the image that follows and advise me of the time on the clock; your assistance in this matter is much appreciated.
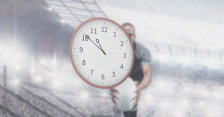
10:51
